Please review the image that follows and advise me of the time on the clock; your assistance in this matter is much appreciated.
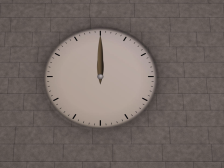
12:00
